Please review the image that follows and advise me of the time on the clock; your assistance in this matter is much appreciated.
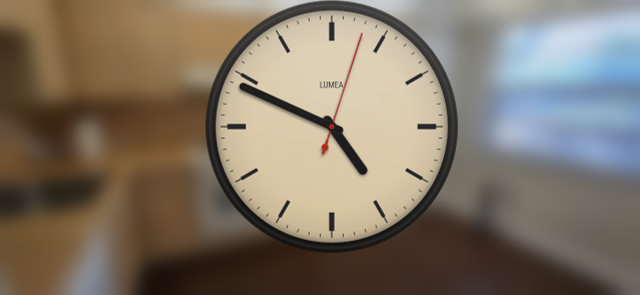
4:49:03
